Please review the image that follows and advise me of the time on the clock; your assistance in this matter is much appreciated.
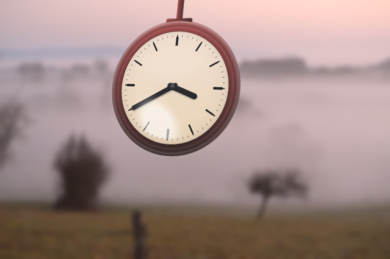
3:40
